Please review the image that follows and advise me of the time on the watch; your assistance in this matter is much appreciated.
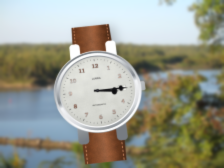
3:15
